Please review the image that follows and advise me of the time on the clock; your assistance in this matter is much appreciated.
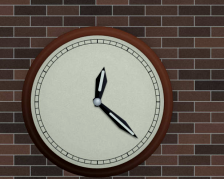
12:22
